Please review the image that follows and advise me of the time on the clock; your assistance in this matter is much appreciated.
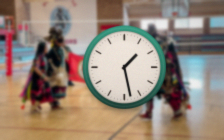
1:28
